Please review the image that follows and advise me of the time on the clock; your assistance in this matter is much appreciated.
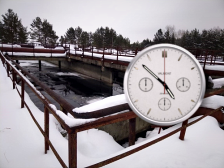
4:52
